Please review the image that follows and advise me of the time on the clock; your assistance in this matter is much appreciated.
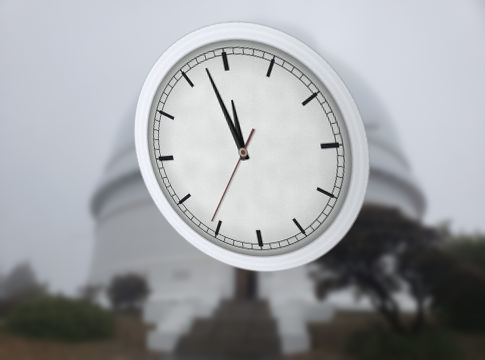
11:57:36
